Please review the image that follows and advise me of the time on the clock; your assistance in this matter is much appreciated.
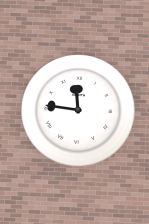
11:46
